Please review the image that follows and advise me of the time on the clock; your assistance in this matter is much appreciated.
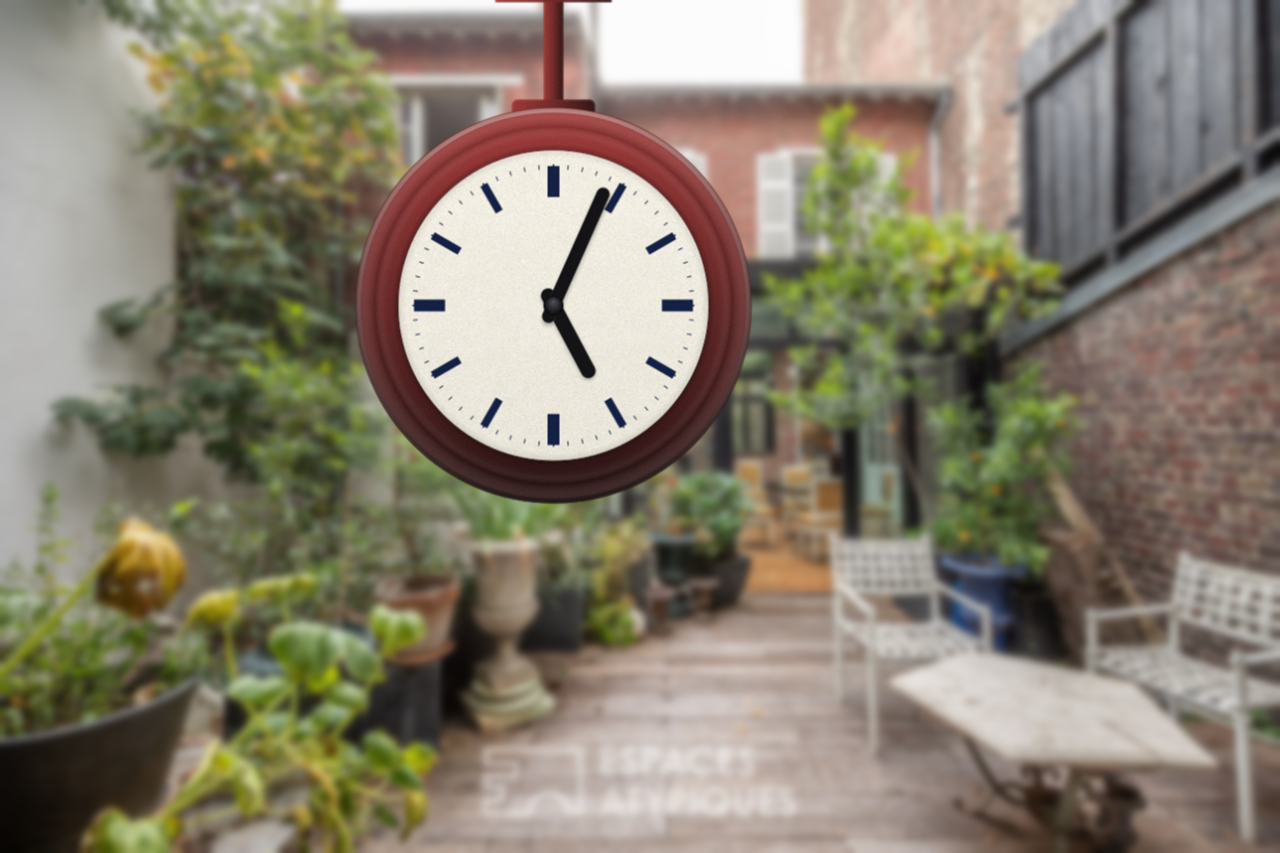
5:04
